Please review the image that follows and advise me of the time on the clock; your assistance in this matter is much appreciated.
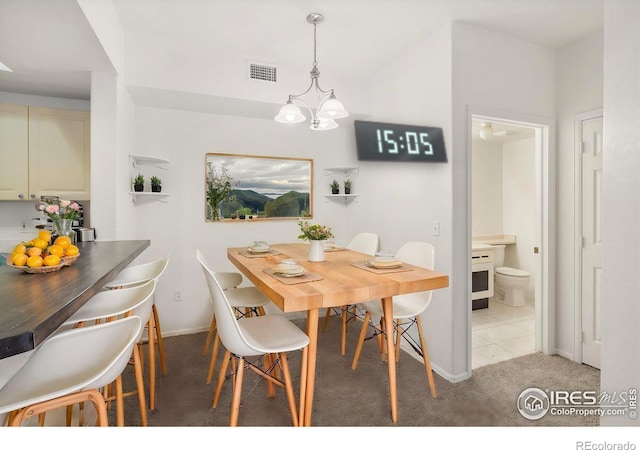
15:05
